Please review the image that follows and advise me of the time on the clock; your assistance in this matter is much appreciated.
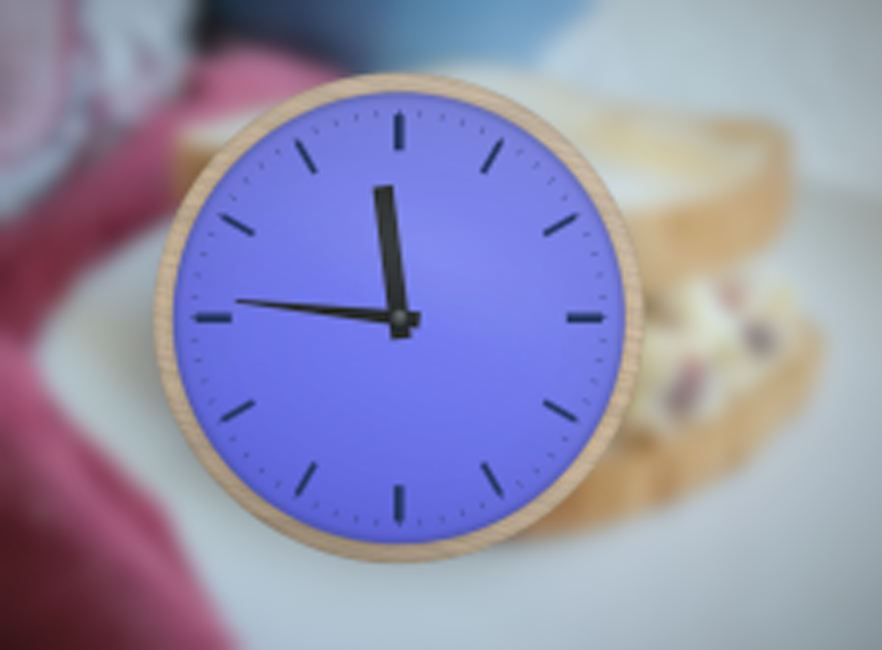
11:46
